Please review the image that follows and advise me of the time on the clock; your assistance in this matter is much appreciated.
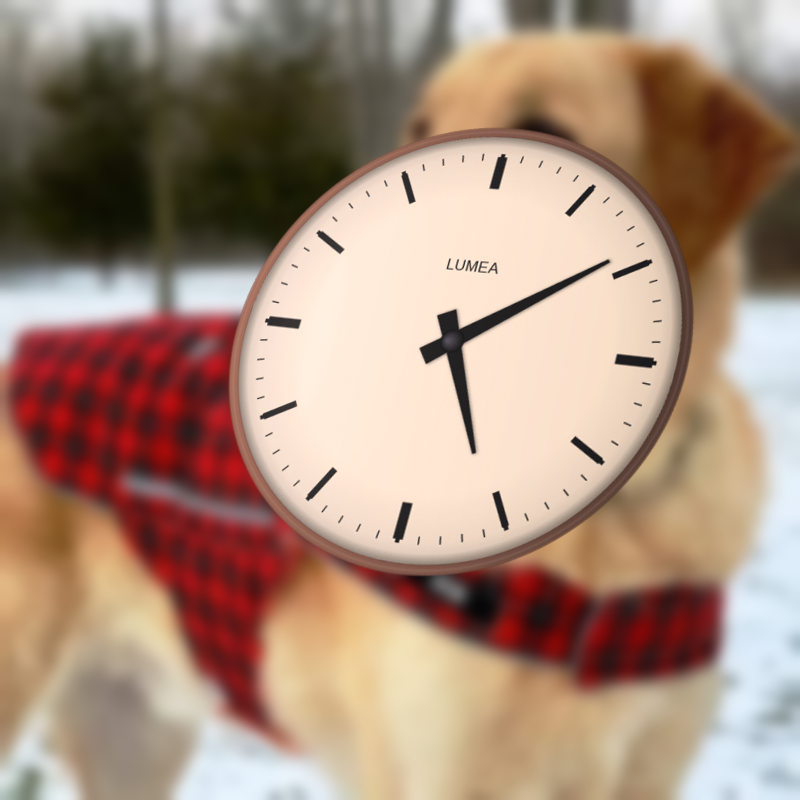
5:09
